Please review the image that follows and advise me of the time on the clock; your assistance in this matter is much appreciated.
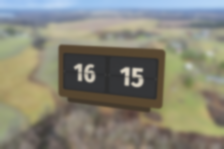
16:15
